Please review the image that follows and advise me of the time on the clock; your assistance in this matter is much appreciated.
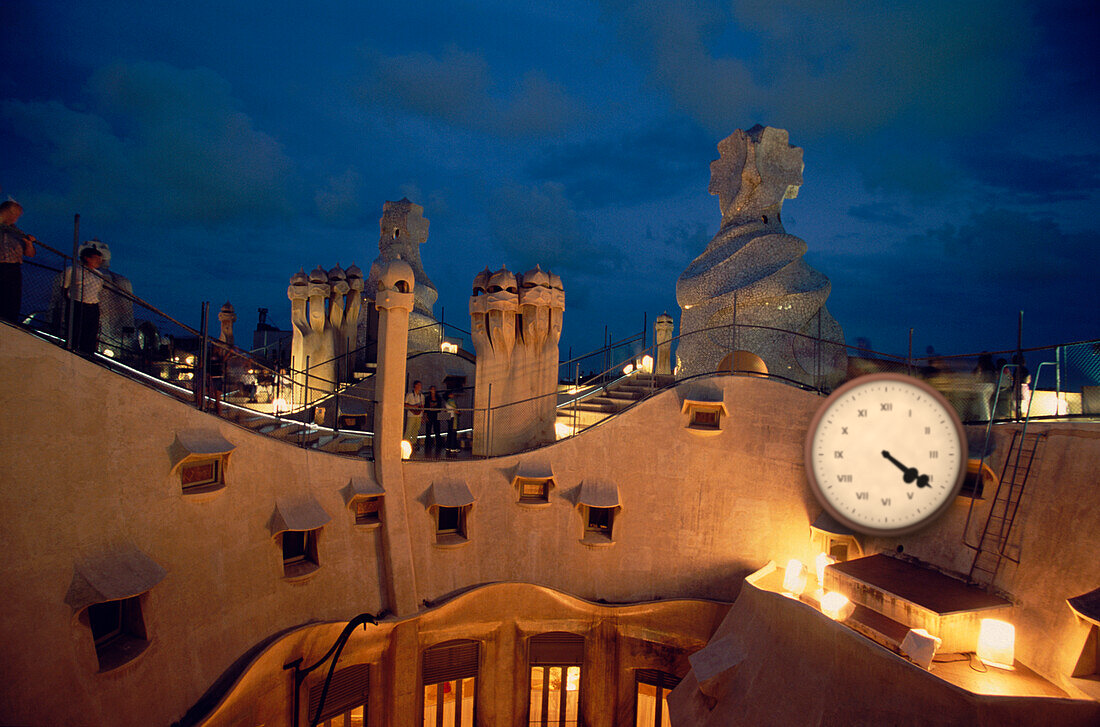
4:21
